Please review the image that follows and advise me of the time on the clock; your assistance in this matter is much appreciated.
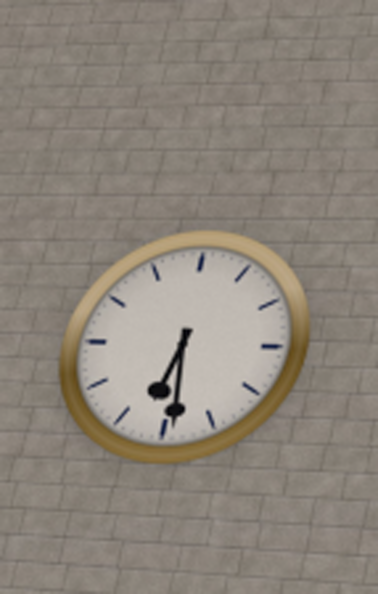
6:29
